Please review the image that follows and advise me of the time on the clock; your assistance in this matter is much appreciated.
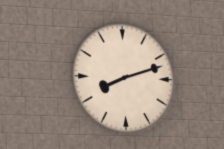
8:12
